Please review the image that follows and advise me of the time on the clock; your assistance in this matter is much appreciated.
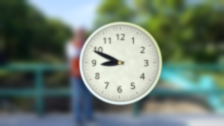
8:49
